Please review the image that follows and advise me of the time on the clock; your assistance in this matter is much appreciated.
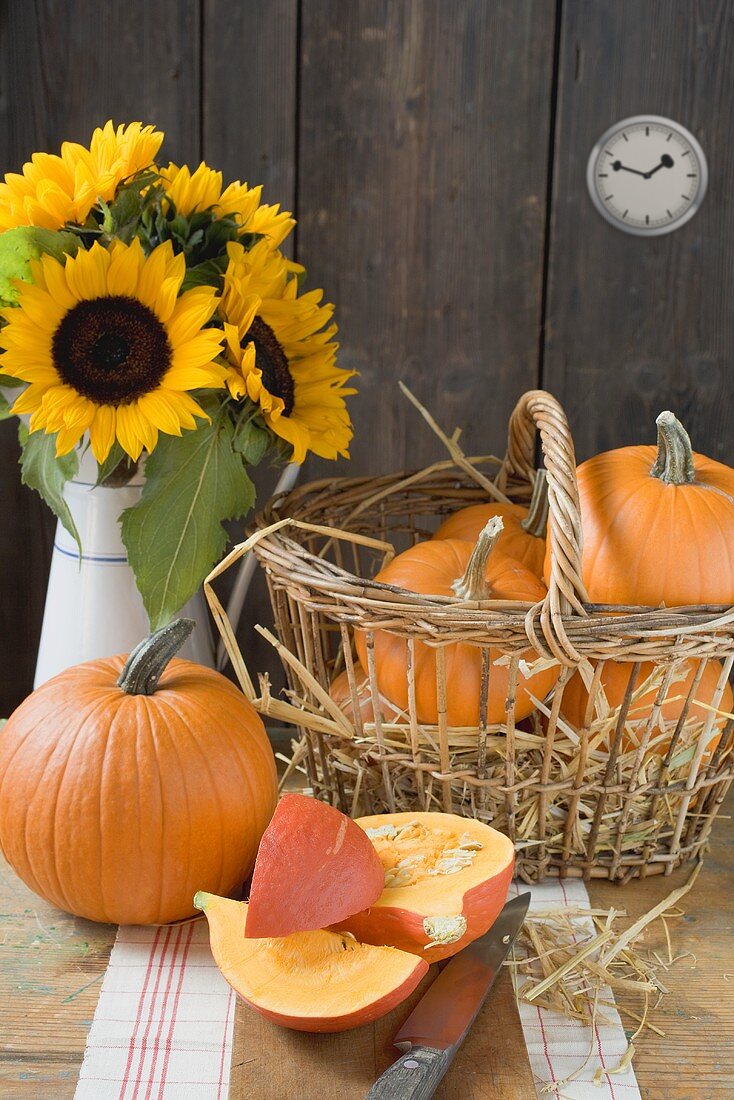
1:48
